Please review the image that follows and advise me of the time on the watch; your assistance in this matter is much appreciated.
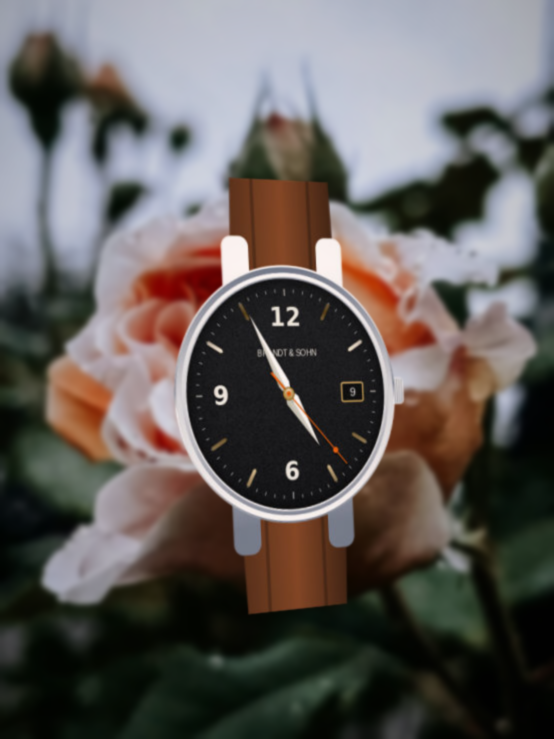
4:55:23
